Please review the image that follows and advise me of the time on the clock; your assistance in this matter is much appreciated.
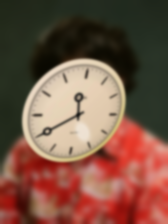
11:40
